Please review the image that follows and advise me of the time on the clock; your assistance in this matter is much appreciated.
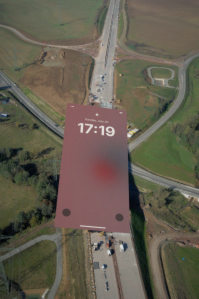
17:19
